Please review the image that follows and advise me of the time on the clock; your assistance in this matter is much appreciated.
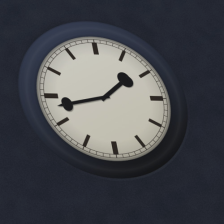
1:43
